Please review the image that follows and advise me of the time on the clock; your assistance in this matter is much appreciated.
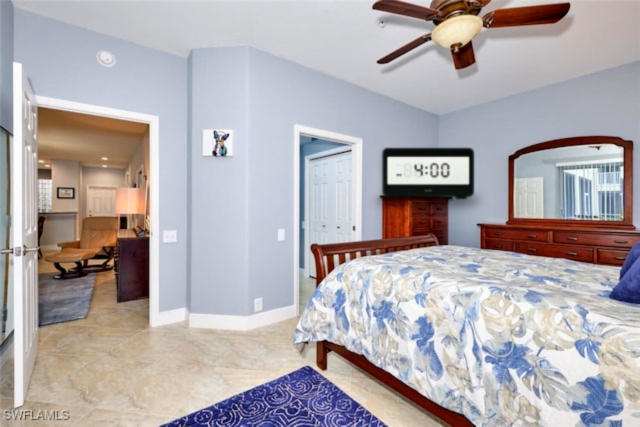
4:00
